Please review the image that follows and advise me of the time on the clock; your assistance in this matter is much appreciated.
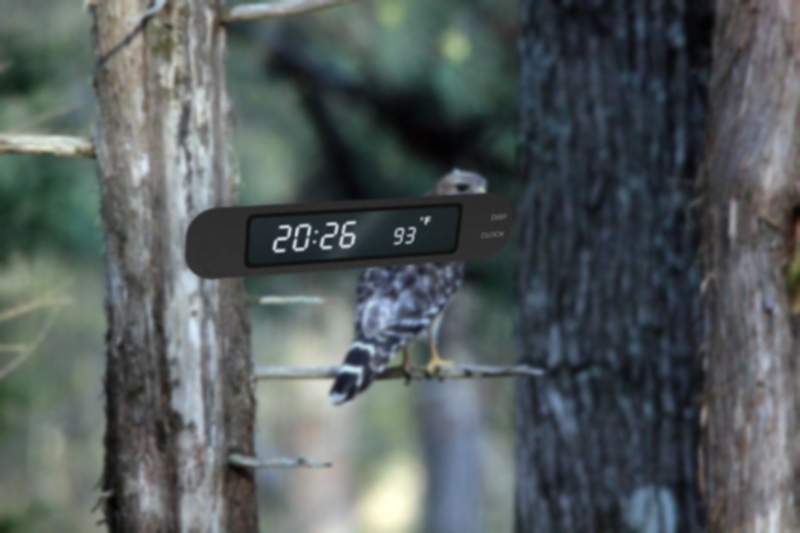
20:26
